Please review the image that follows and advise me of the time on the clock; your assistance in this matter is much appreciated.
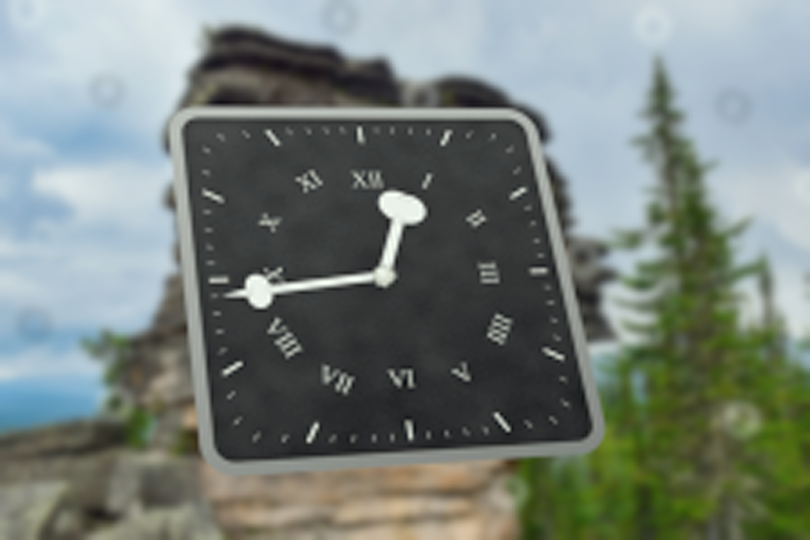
12:44
